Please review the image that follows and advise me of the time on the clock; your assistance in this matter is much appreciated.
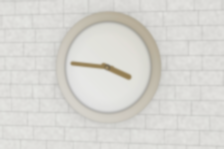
3:46
